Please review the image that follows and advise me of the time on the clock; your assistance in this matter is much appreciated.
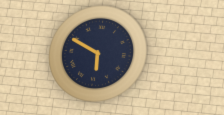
5:49
